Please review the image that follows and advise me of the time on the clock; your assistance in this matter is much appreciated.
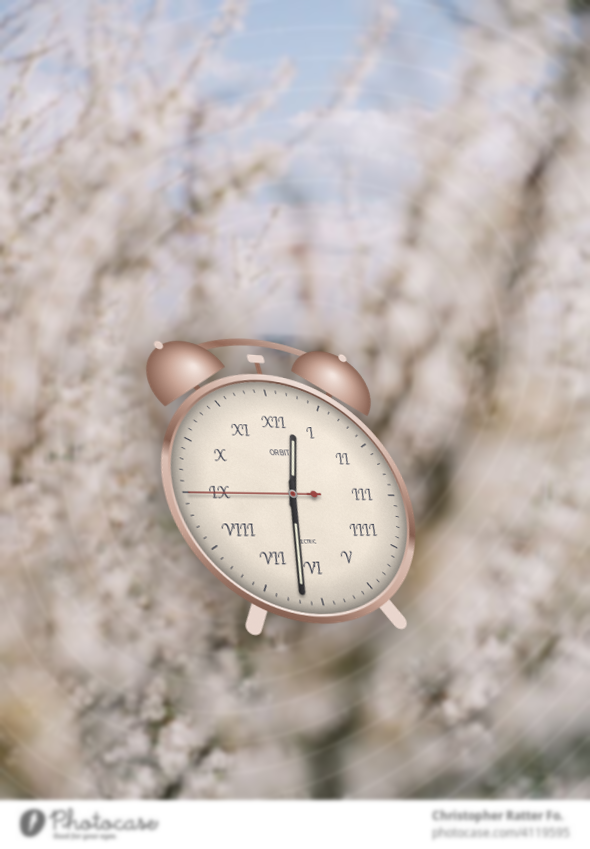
12:31:45
